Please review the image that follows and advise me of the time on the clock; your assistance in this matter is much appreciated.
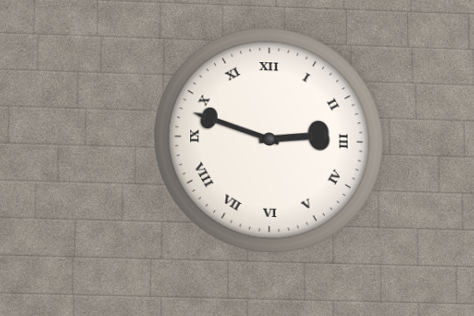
2:48
